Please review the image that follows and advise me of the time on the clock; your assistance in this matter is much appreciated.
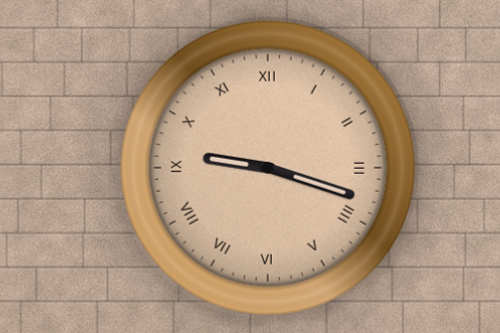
9:18
